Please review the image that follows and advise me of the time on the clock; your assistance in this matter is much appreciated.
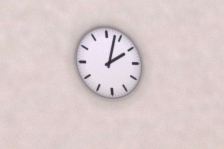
2:03
